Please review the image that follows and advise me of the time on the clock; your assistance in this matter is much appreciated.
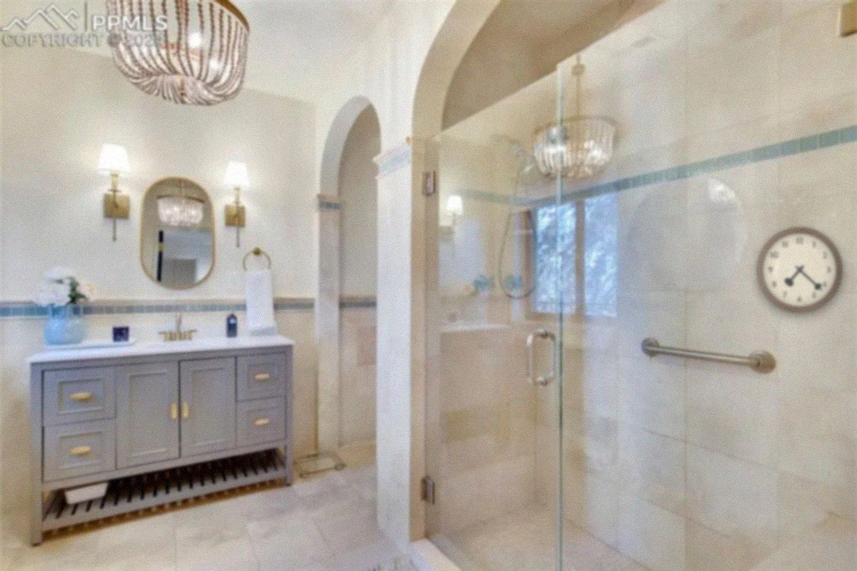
7:22
